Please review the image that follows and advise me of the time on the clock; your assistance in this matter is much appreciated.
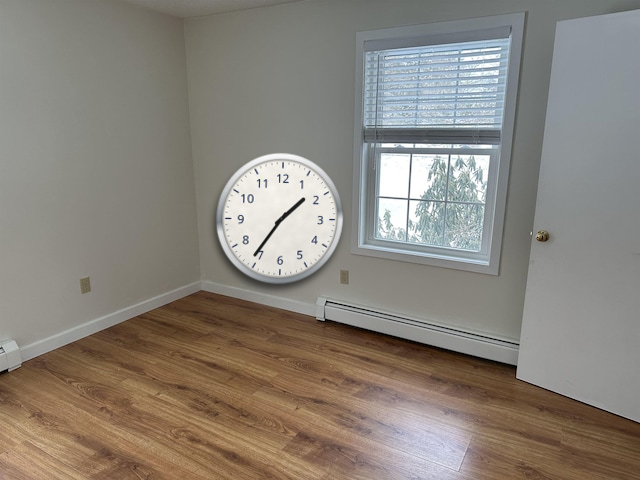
1:36
